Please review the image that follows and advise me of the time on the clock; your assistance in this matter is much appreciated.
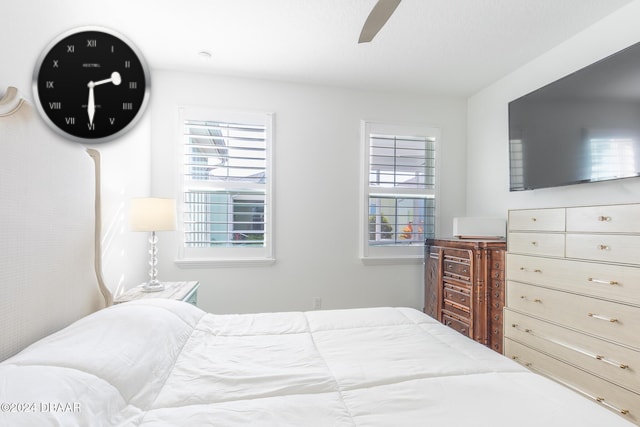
2:30
